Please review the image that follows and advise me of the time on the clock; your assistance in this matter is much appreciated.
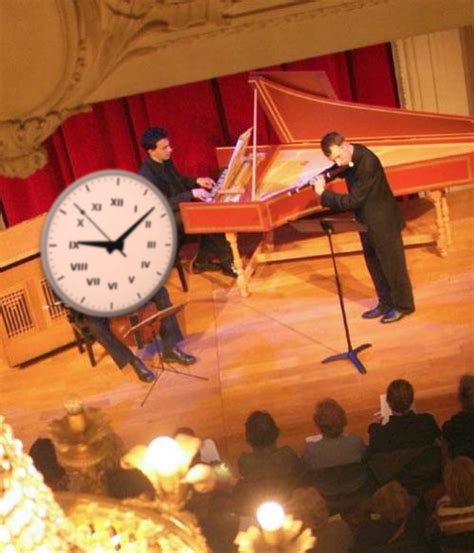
9:07:52
